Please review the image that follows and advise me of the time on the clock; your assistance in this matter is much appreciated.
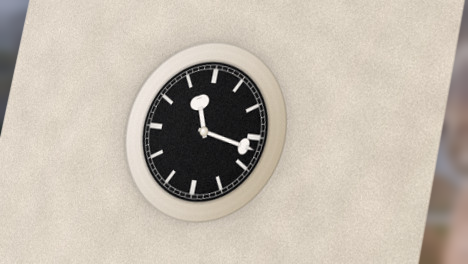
11:17
